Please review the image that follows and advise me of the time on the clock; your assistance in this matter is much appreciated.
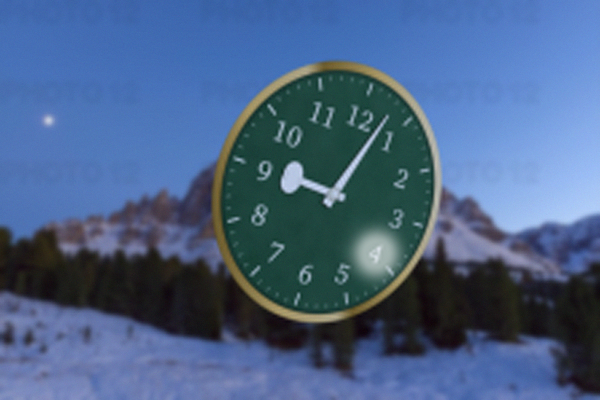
9:03
